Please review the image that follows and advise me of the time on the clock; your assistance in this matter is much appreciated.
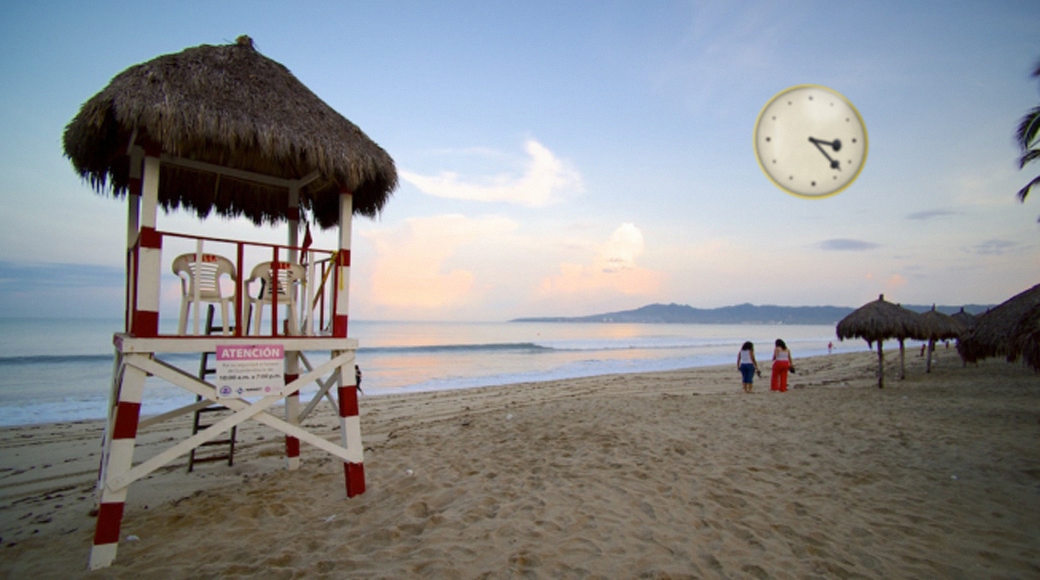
3:23
